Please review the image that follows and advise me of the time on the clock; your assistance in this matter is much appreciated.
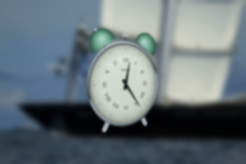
12:24
